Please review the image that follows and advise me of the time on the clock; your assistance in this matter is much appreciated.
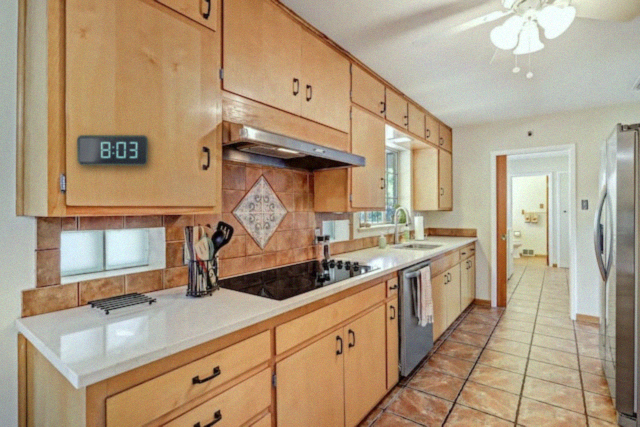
8:03
